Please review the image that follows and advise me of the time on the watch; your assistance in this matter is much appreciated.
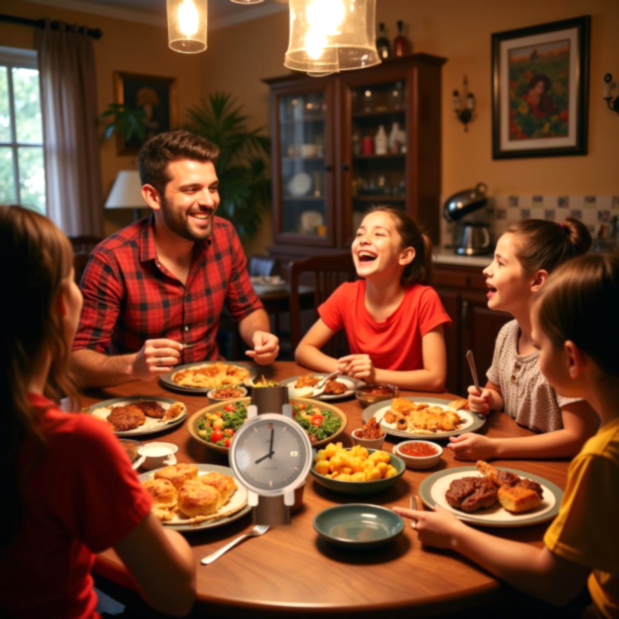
8:01
